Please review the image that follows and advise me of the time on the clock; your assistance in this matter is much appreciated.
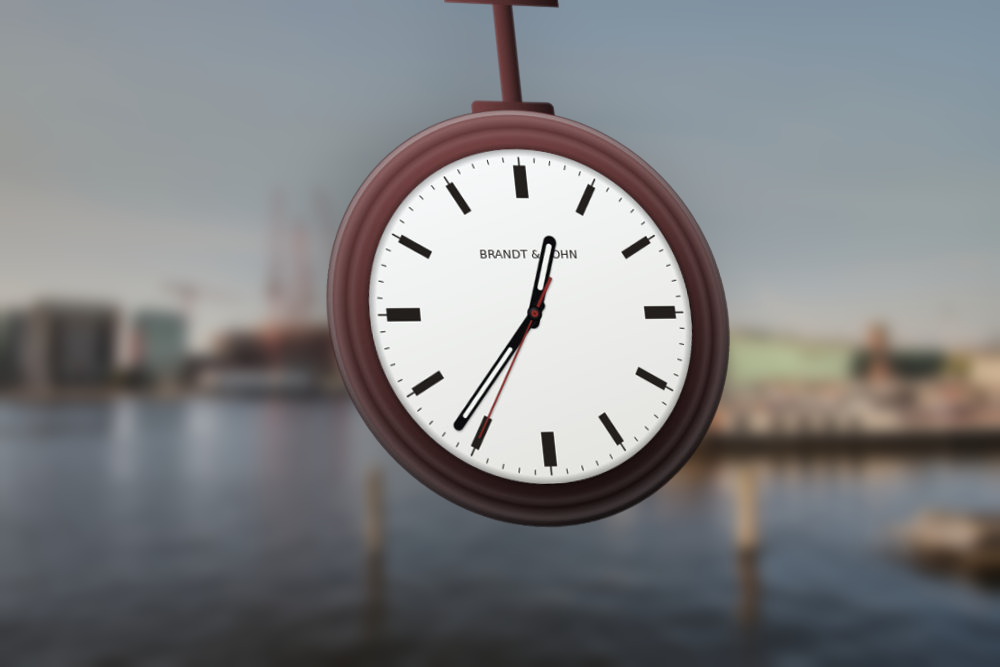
12:36:35
